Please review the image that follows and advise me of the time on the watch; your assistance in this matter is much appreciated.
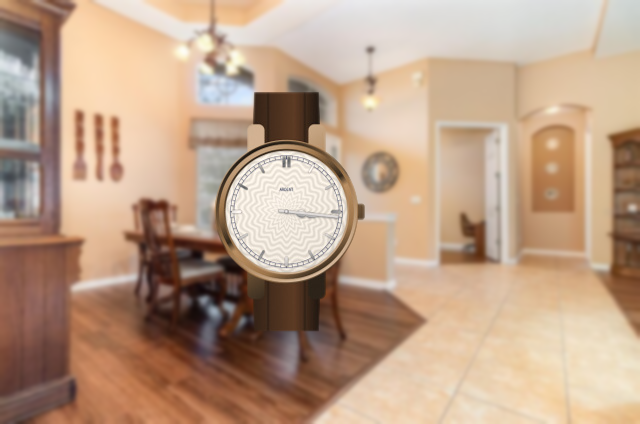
3:16
